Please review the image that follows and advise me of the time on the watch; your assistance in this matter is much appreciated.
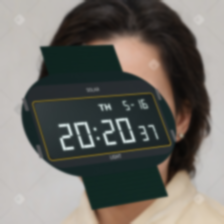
20:20:37
